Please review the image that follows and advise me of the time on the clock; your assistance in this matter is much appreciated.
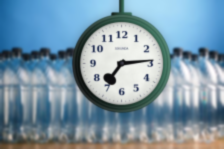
7:14
